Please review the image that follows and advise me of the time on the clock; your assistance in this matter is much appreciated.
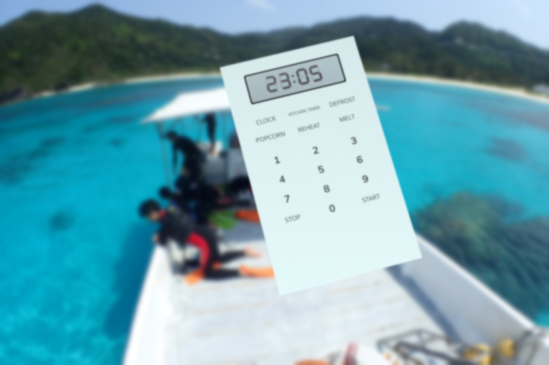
23:05
